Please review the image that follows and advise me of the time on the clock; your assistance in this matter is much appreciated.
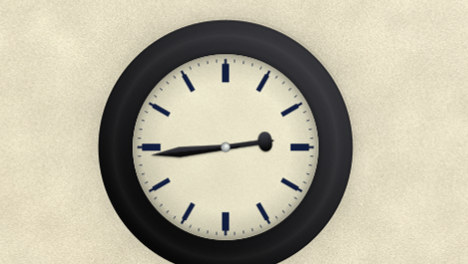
2:44
